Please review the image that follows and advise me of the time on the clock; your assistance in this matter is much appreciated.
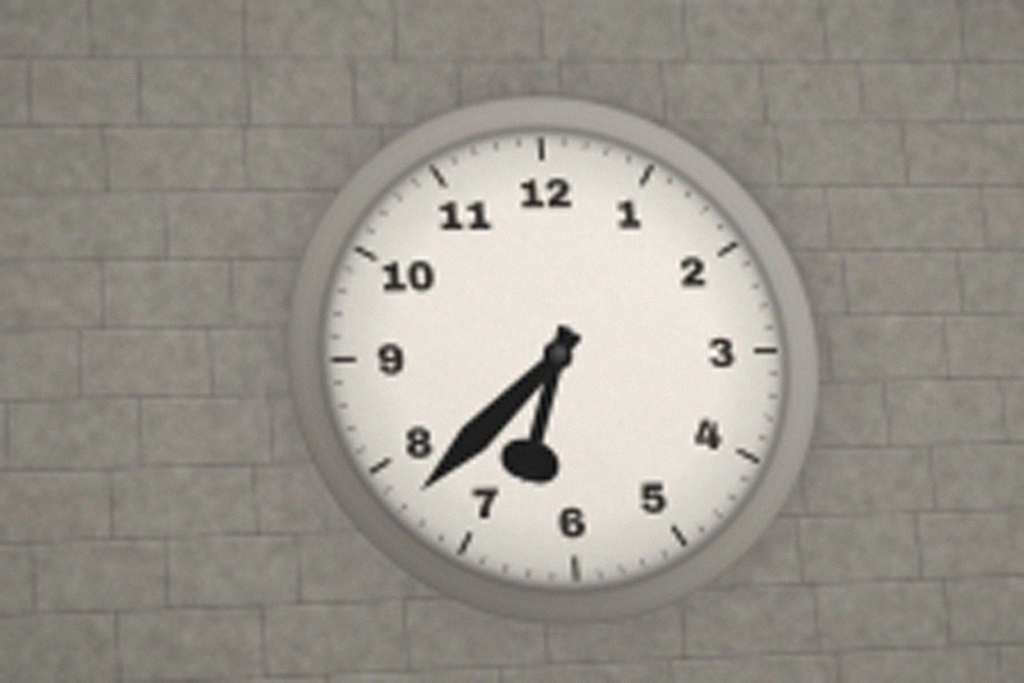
6:38
